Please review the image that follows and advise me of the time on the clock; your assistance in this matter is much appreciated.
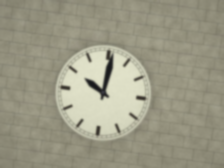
10:01
